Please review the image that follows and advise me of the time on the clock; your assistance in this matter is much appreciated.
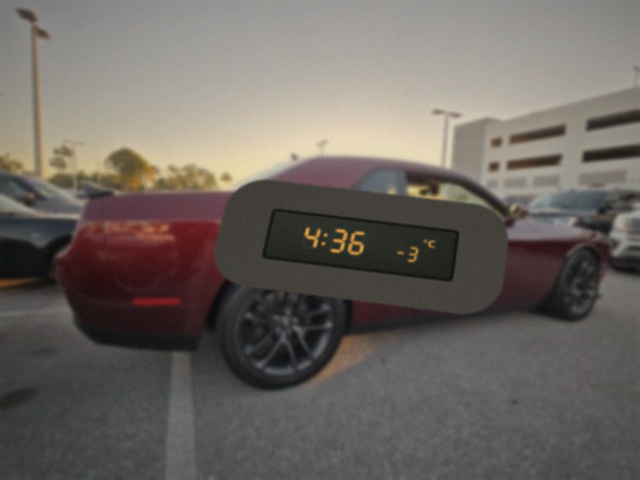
4:36
